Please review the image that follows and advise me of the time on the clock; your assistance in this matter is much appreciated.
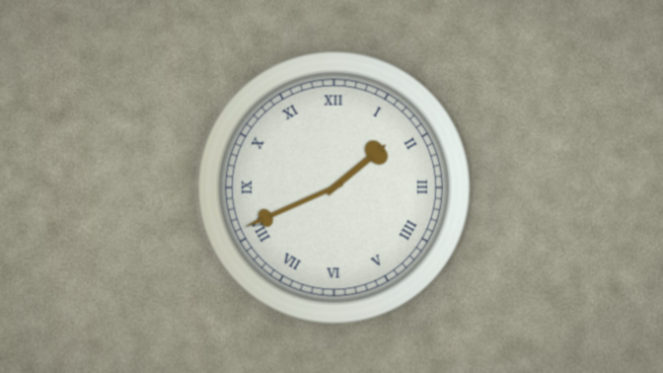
1:41
